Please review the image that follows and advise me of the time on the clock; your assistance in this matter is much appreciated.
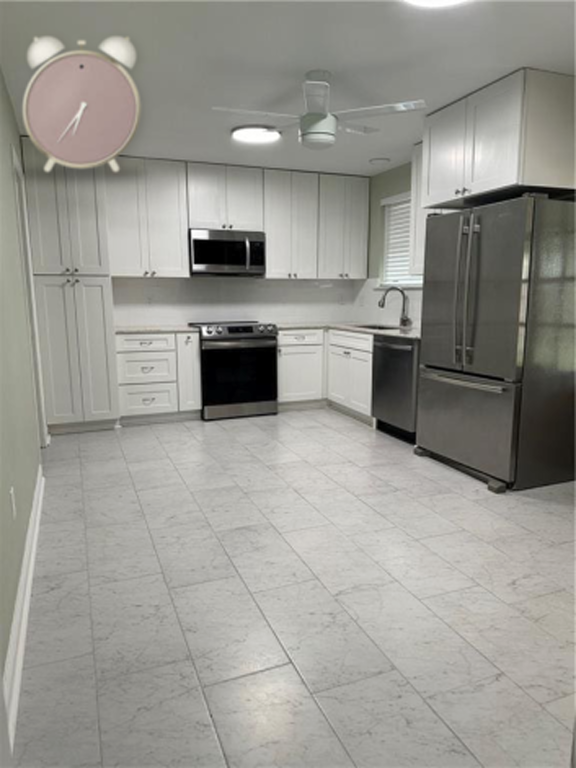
6:36
